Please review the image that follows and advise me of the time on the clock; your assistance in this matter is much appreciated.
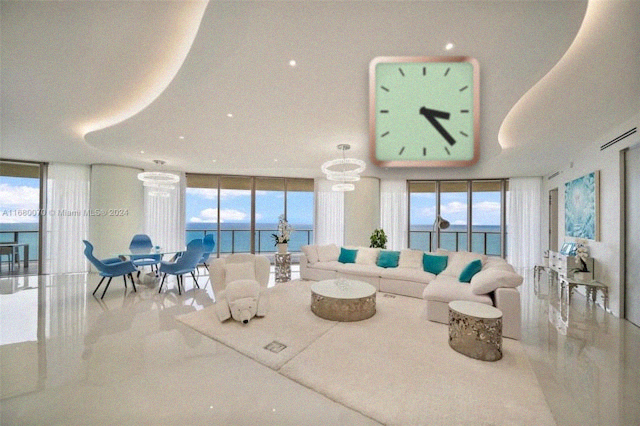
3:23
